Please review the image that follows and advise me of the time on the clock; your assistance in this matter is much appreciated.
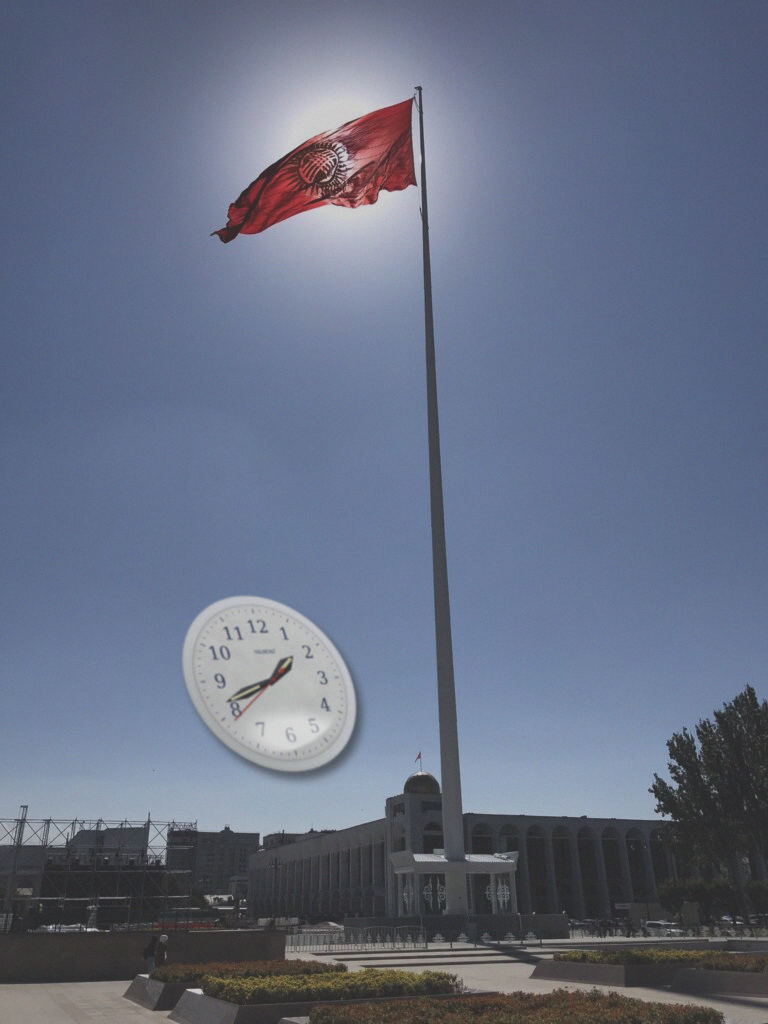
1:41:39
